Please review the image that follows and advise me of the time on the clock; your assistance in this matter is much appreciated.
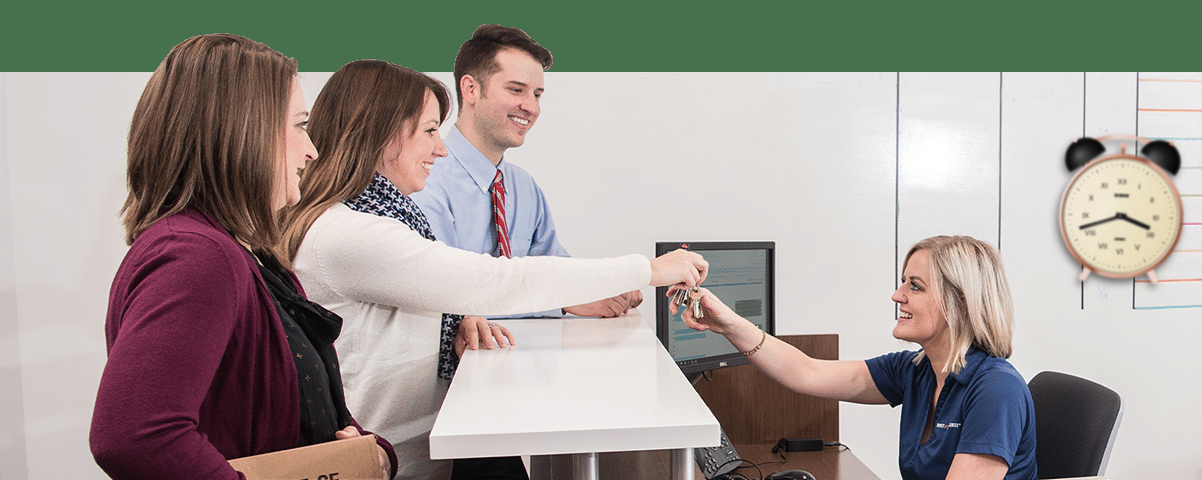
3:42
